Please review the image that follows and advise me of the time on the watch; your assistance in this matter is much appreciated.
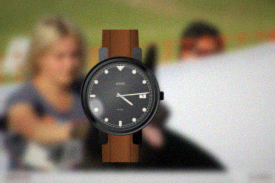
4:14
